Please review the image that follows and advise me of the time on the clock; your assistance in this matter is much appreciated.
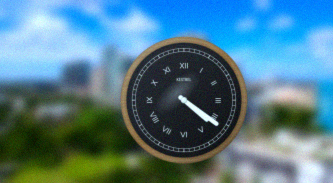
4:21
